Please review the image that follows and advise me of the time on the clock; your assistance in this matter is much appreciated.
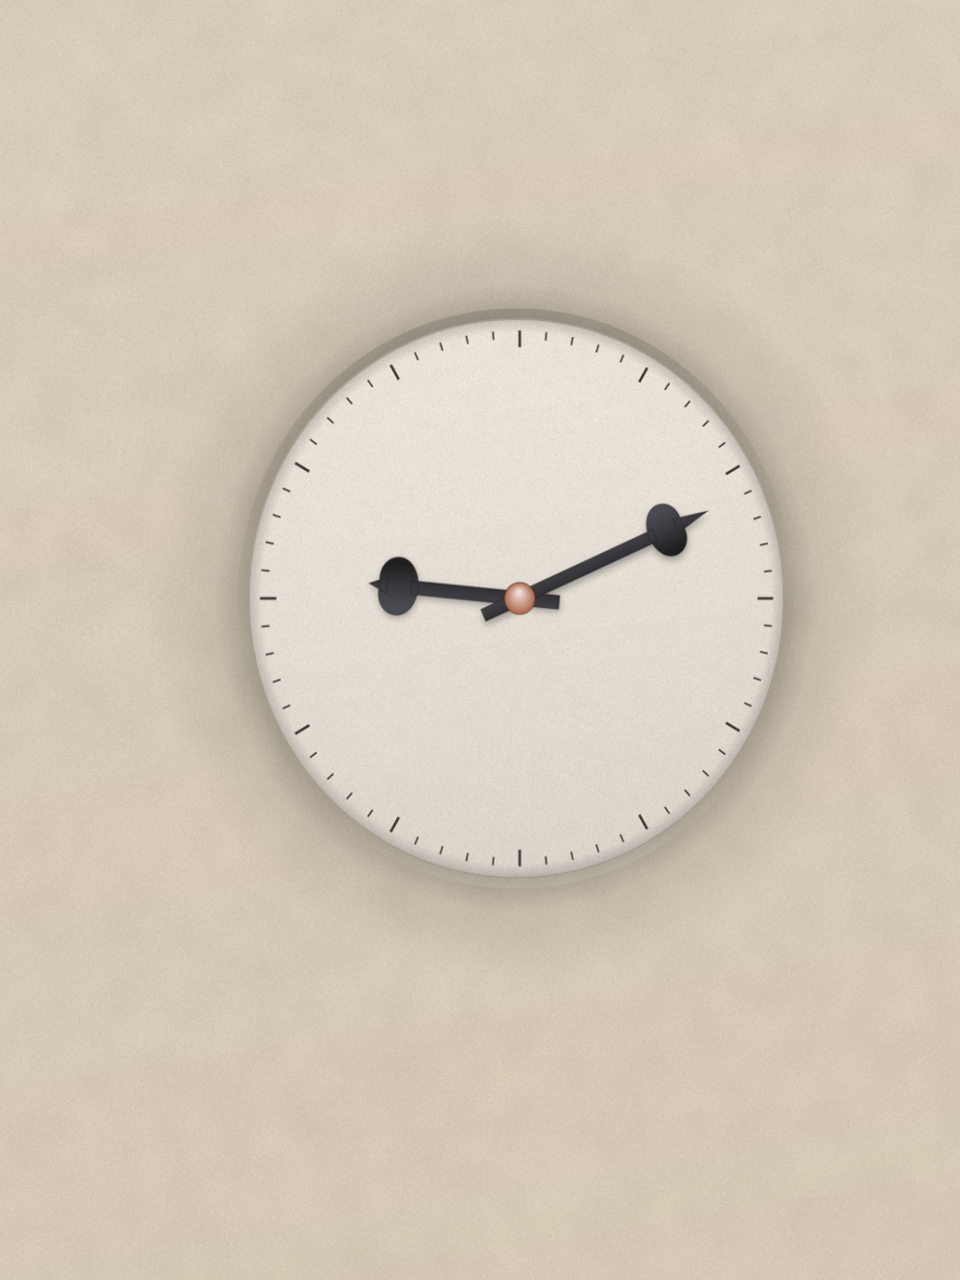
9:11
